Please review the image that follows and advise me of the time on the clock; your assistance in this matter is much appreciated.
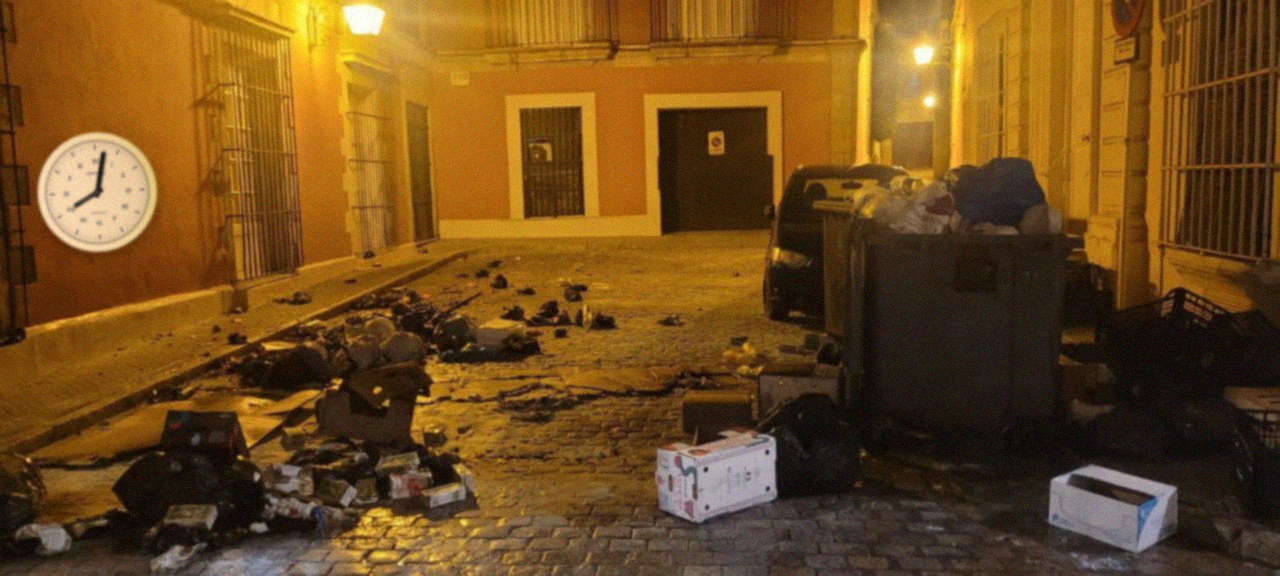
8:02
